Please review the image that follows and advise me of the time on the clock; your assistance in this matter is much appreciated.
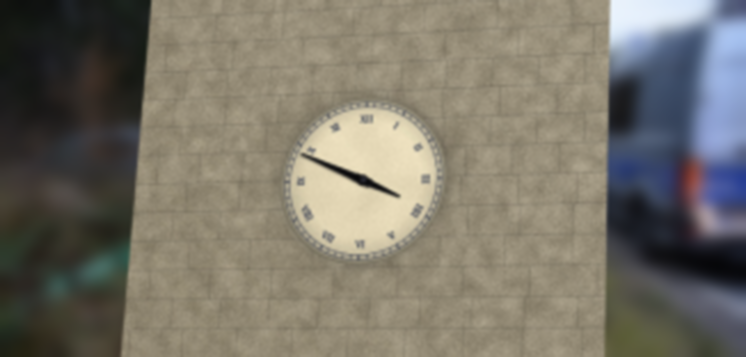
3:49
